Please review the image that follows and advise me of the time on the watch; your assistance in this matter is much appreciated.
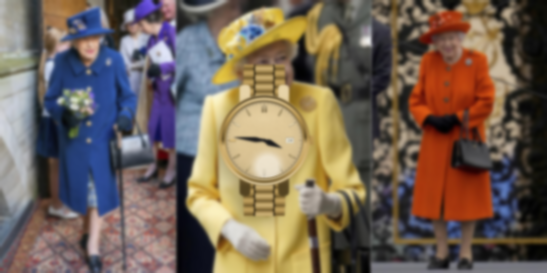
3:46
